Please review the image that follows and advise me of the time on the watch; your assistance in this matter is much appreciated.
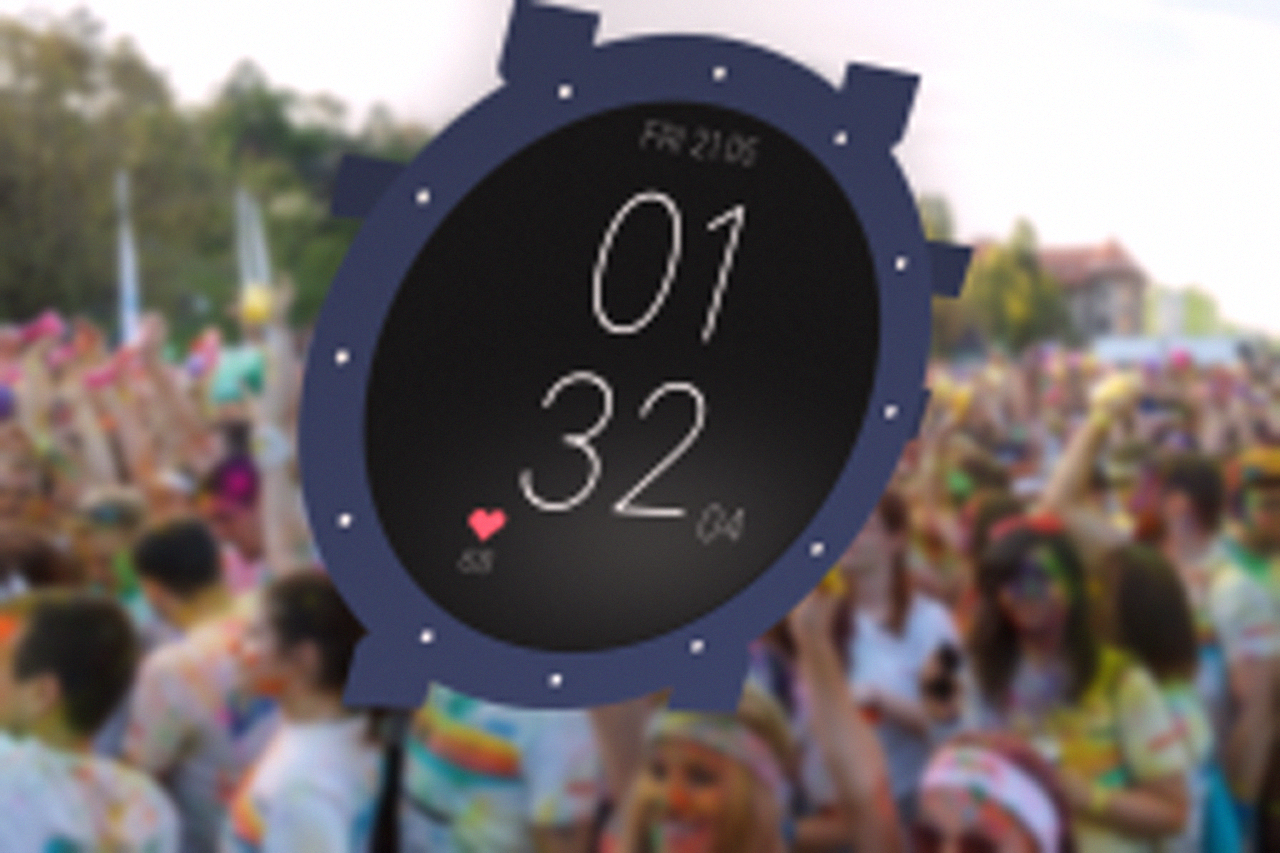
1:32:04
